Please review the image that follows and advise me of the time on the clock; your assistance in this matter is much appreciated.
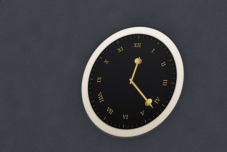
12:22
